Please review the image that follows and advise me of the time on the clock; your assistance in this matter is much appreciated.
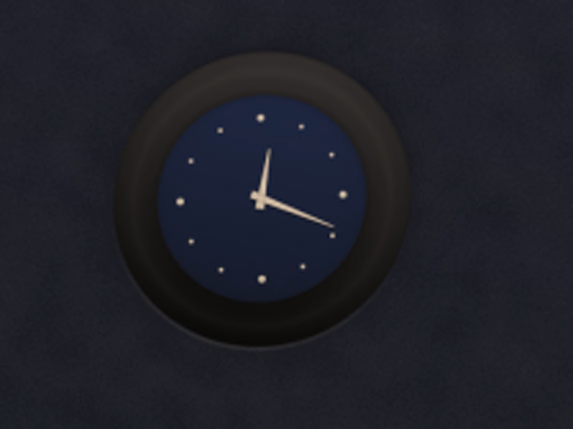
12:19
